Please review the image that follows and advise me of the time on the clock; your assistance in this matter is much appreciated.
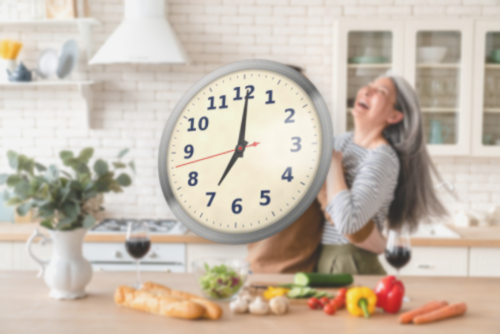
7:00:43
